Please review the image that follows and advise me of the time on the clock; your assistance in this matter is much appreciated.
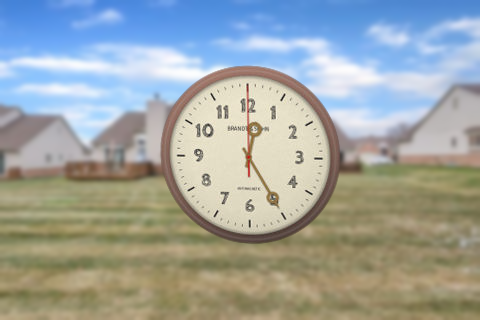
12:25:00
